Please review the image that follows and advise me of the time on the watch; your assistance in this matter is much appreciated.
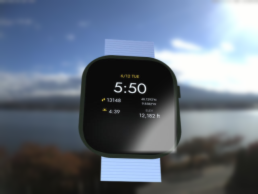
5:50
